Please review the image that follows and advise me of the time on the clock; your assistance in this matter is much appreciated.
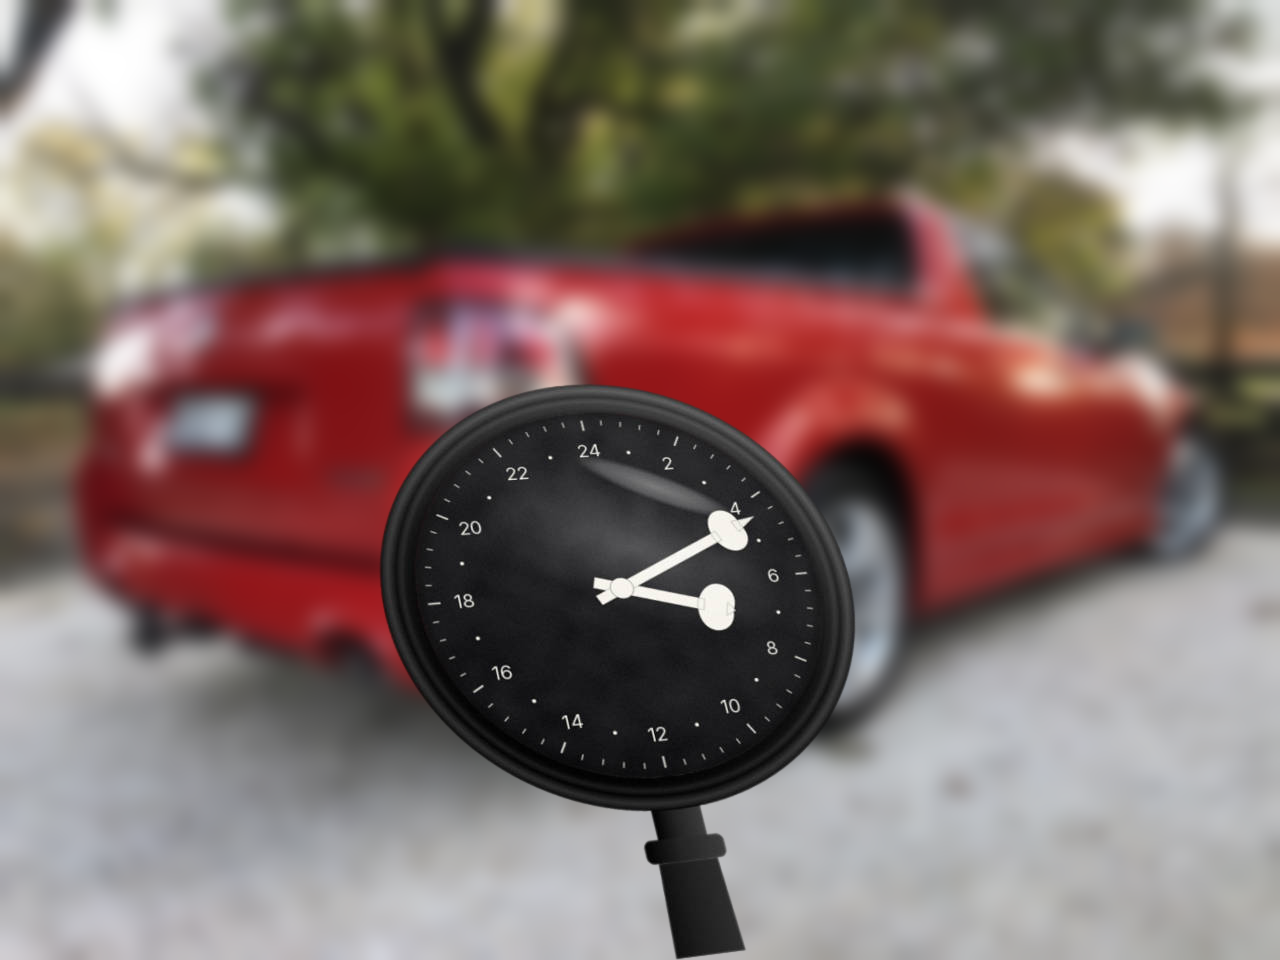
7:11
